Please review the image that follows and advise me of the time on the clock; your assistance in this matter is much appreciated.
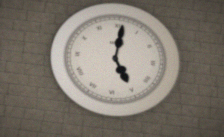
5:01
